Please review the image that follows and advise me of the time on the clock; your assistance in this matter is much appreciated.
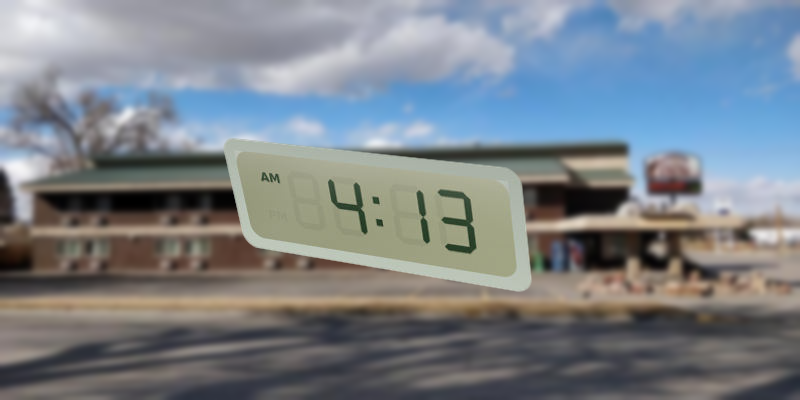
4:13
